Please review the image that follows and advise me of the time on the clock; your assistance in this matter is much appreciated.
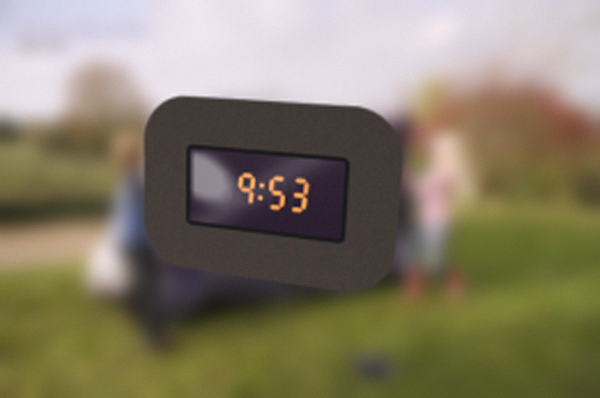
9:53
